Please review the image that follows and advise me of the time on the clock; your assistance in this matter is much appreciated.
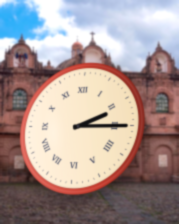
2:15
